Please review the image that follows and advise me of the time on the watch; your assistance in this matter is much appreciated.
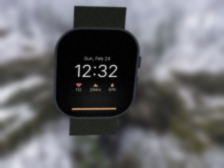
12:32
